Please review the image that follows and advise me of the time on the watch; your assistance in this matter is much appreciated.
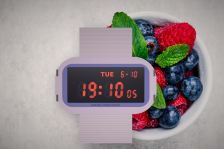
19:10:05
